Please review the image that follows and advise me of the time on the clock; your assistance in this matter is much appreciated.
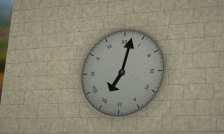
7:02
